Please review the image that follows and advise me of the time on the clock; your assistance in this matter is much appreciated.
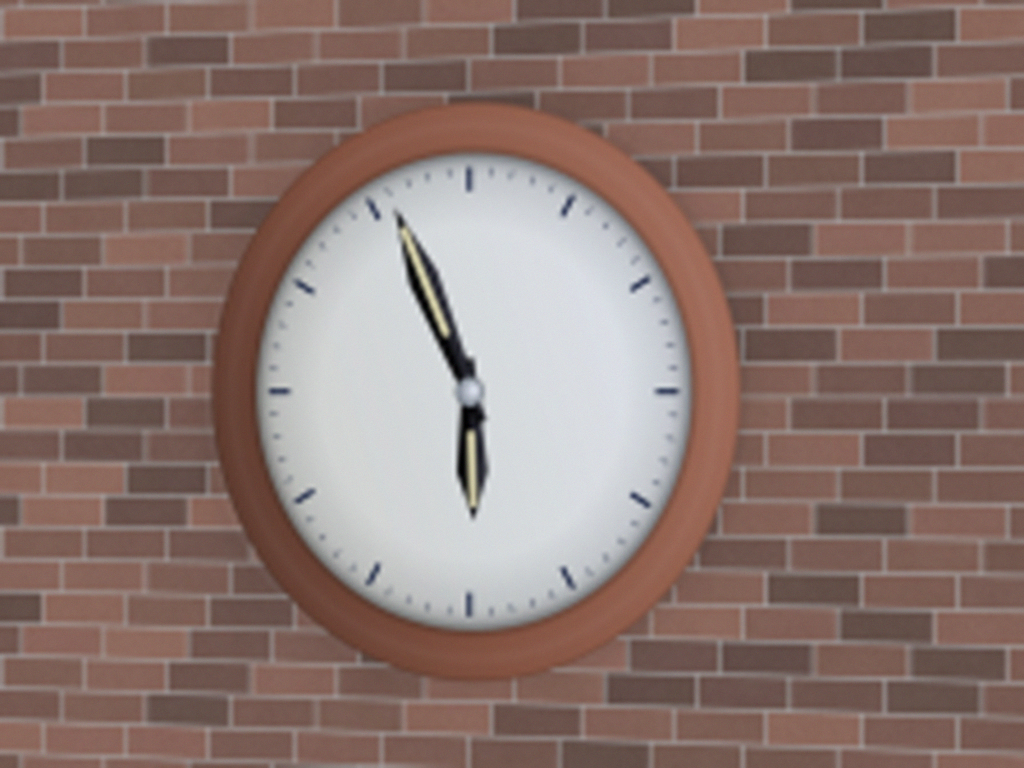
5:56
